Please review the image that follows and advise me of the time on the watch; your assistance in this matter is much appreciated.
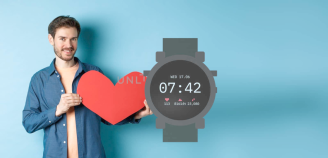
7:42
